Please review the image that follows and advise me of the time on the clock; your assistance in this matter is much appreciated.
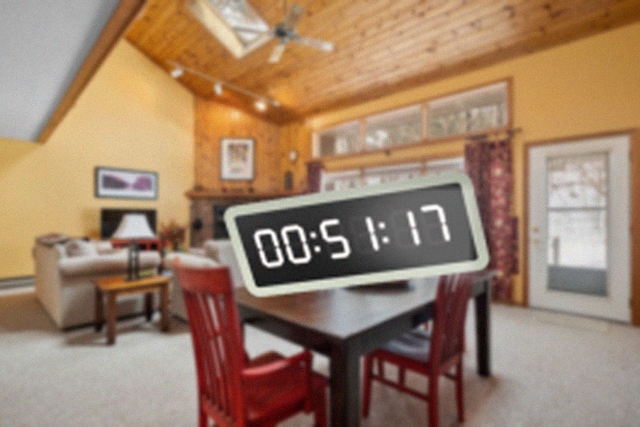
0:51:17
